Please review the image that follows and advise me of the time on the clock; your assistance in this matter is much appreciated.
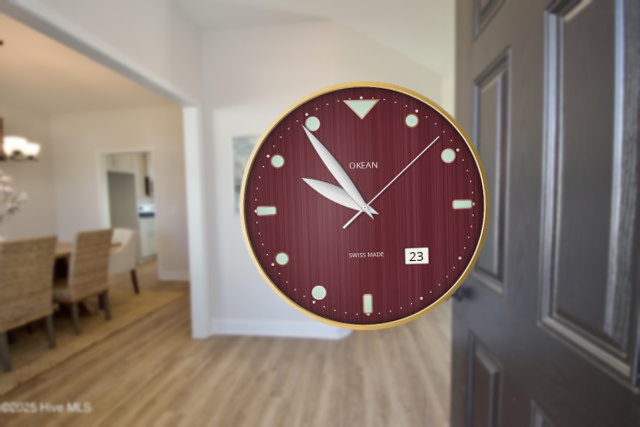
9:54:08
